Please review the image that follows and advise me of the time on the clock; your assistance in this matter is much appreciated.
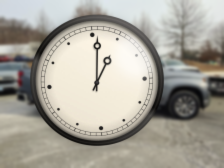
1:01
